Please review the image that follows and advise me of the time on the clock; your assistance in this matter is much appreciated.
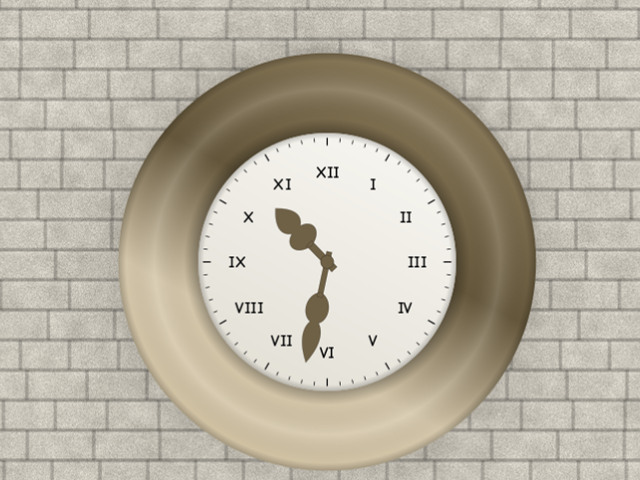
10:32
